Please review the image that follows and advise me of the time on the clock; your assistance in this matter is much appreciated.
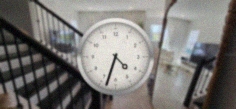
4:33
